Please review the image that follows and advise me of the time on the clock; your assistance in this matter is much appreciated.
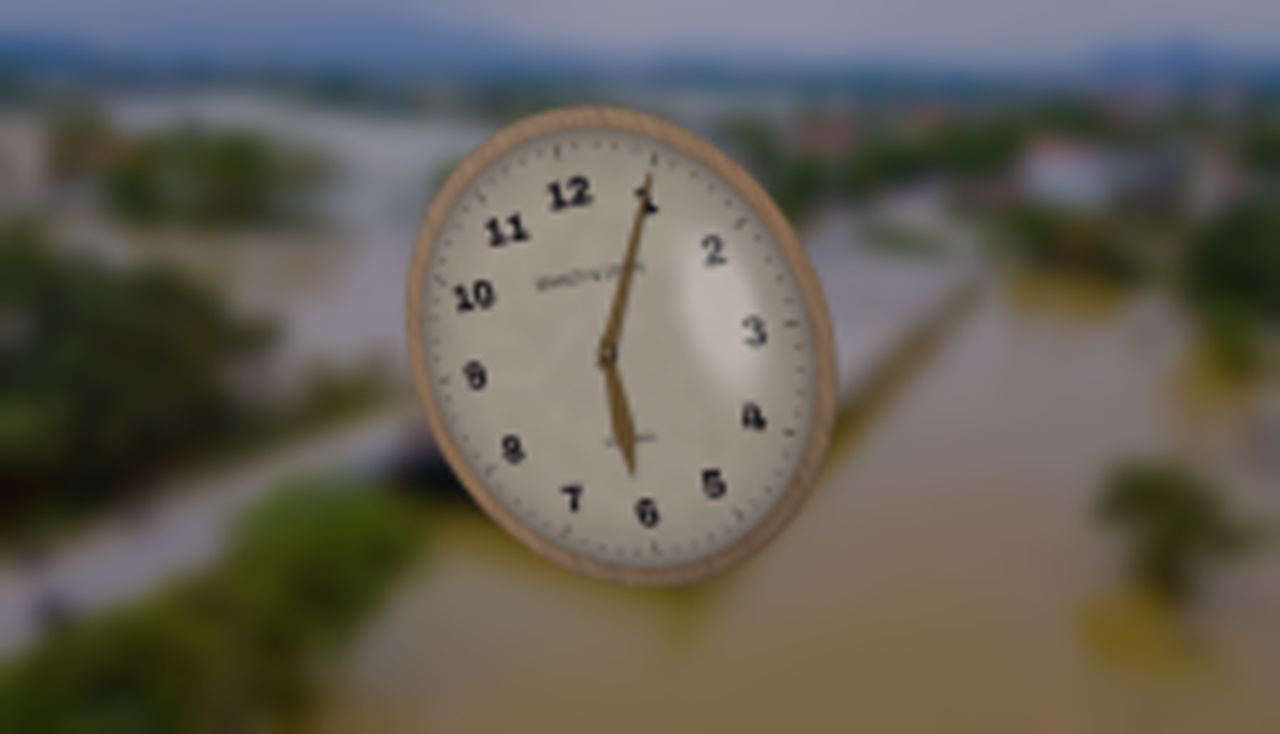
6:05
